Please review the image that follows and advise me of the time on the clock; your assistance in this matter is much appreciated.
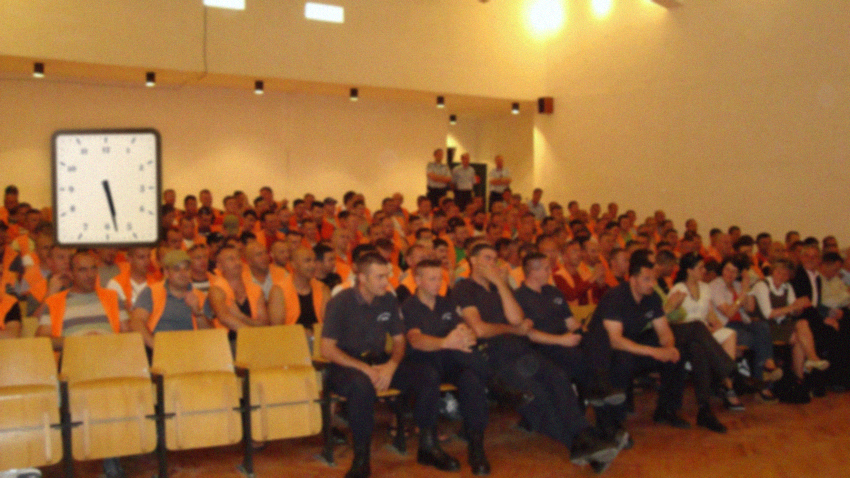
5:28
